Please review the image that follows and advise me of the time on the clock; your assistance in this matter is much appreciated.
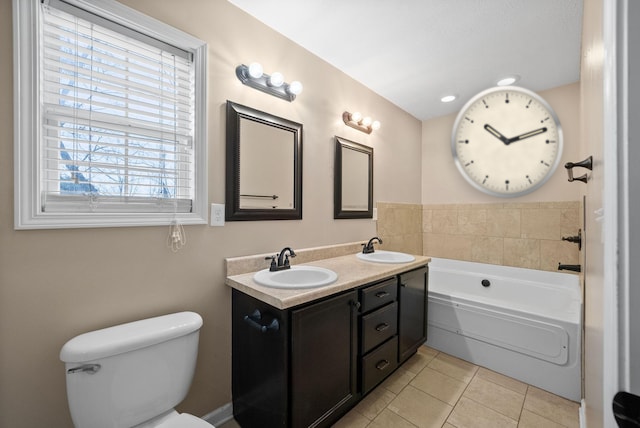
10:12
